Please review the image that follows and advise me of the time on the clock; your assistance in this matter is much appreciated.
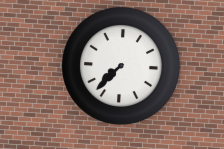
7:37
